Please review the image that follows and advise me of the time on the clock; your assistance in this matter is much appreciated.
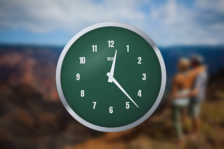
12:23
